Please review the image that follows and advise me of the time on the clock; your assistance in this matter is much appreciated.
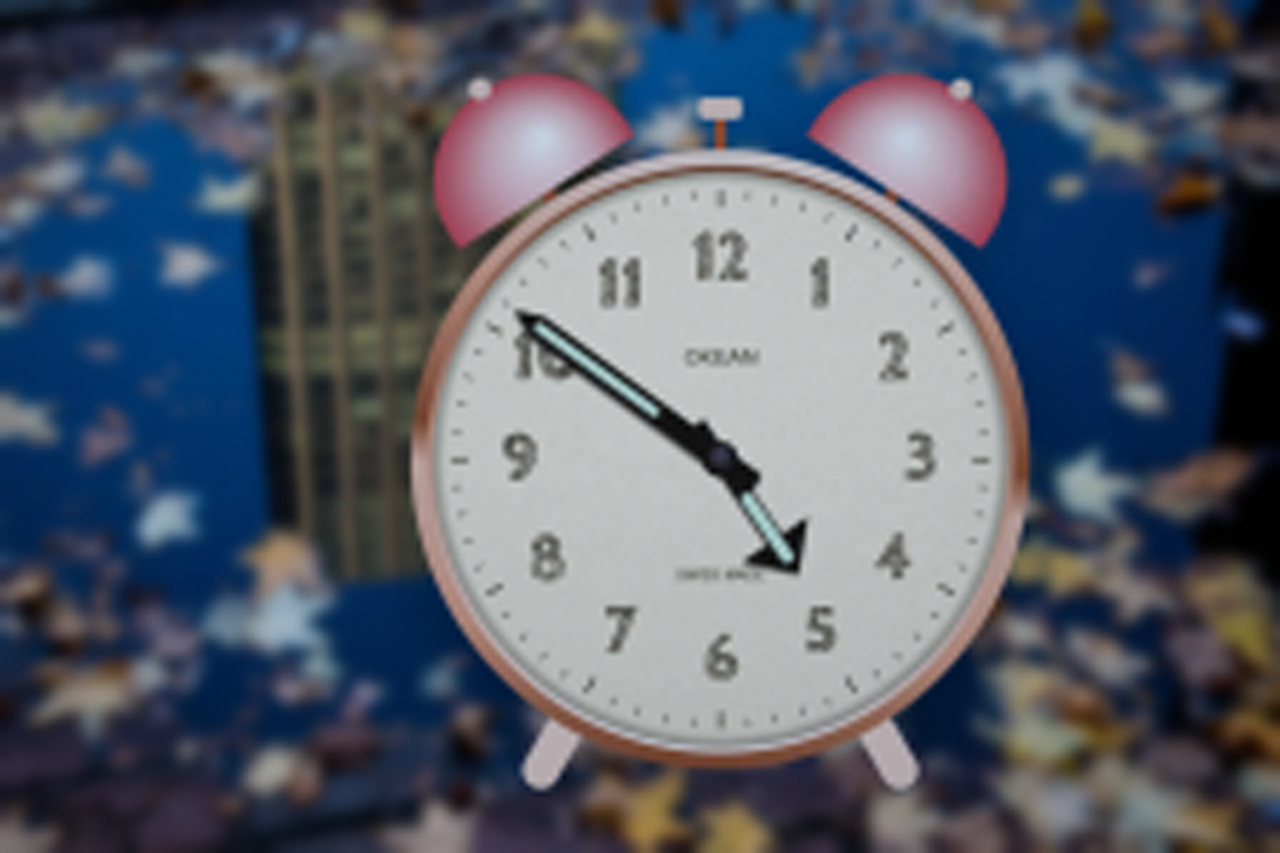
4:51
